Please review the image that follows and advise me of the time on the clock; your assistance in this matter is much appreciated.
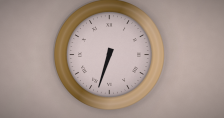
6:33
